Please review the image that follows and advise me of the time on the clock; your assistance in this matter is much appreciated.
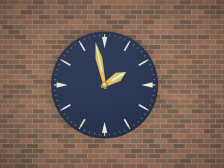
1:58
